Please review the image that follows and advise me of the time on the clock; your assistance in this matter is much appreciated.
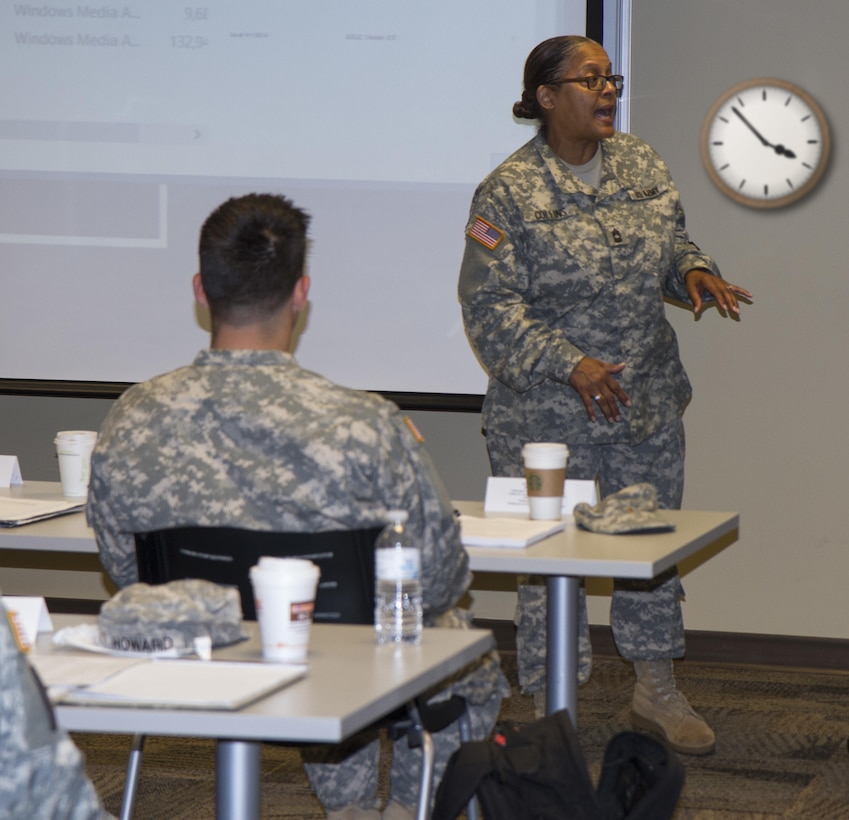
3:53
